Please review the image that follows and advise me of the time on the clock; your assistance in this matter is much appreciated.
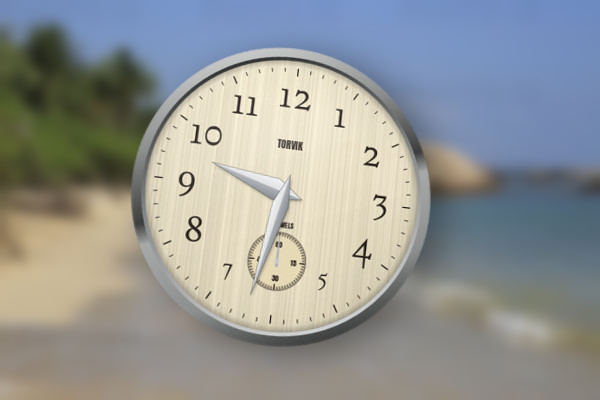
9:32
